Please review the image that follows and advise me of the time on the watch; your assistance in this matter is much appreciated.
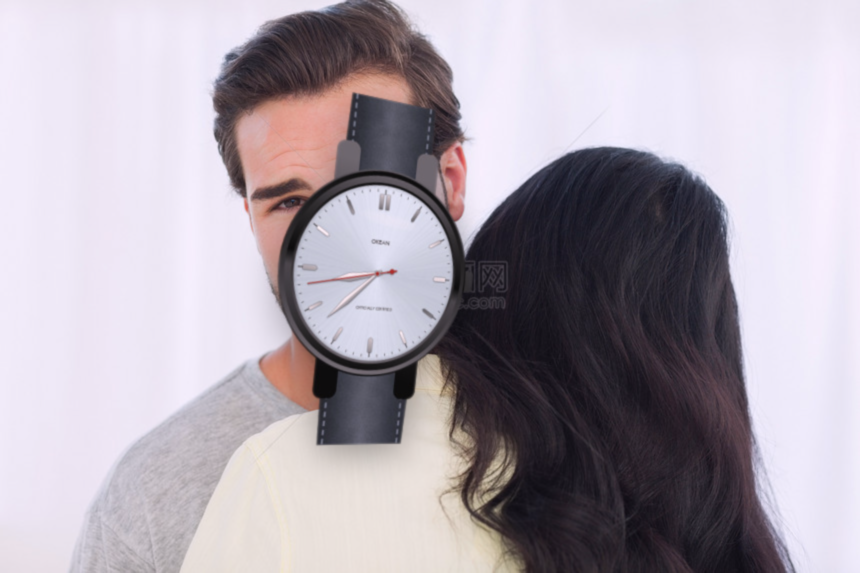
8:37:43
